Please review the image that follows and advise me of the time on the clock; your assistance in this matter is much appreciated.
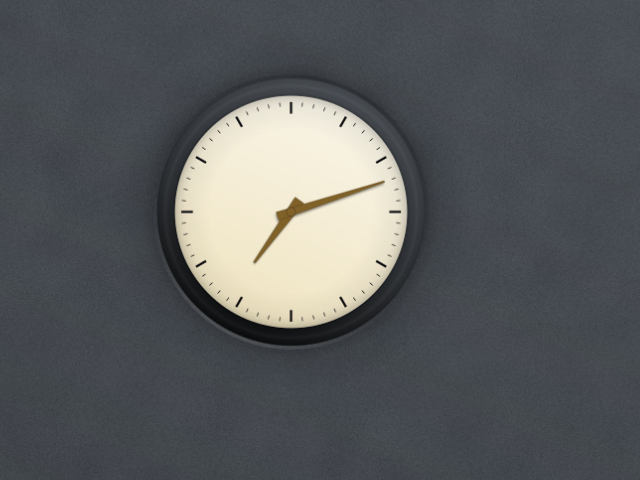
7:12
